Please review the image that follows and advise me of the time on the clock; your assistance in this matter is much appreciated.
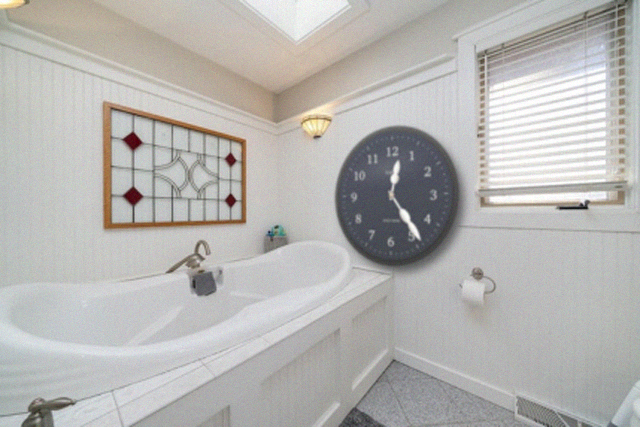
12:24
